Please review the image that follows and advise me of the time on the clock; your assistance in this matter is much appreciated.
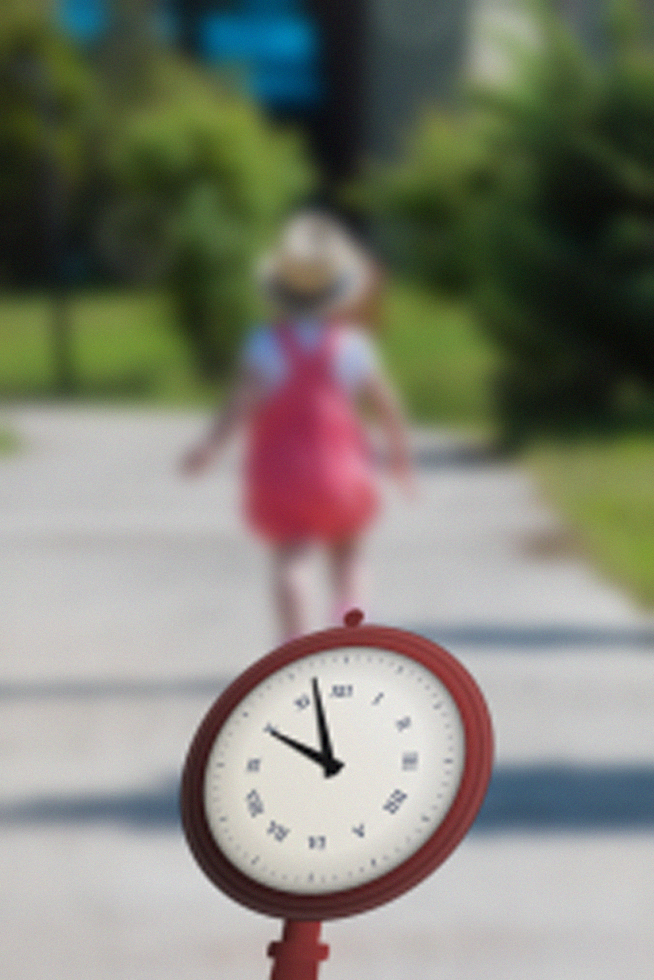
9:57
